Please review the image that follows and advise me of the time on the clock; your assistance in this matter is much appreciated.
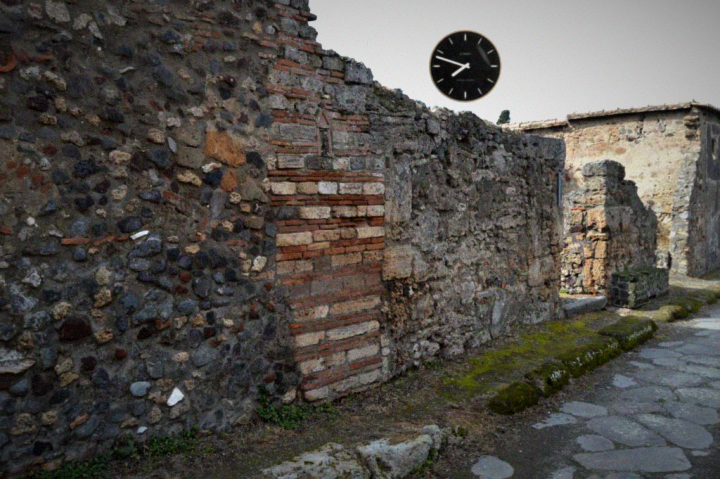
7:48
